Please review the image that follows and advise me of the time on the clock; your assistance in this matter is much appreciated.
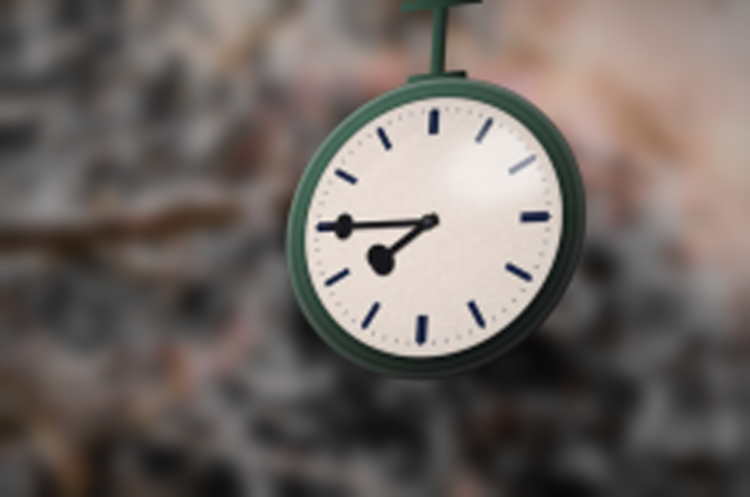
7:45
